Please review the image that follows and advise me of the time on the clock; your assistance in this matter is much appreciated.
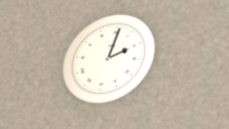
2:01
